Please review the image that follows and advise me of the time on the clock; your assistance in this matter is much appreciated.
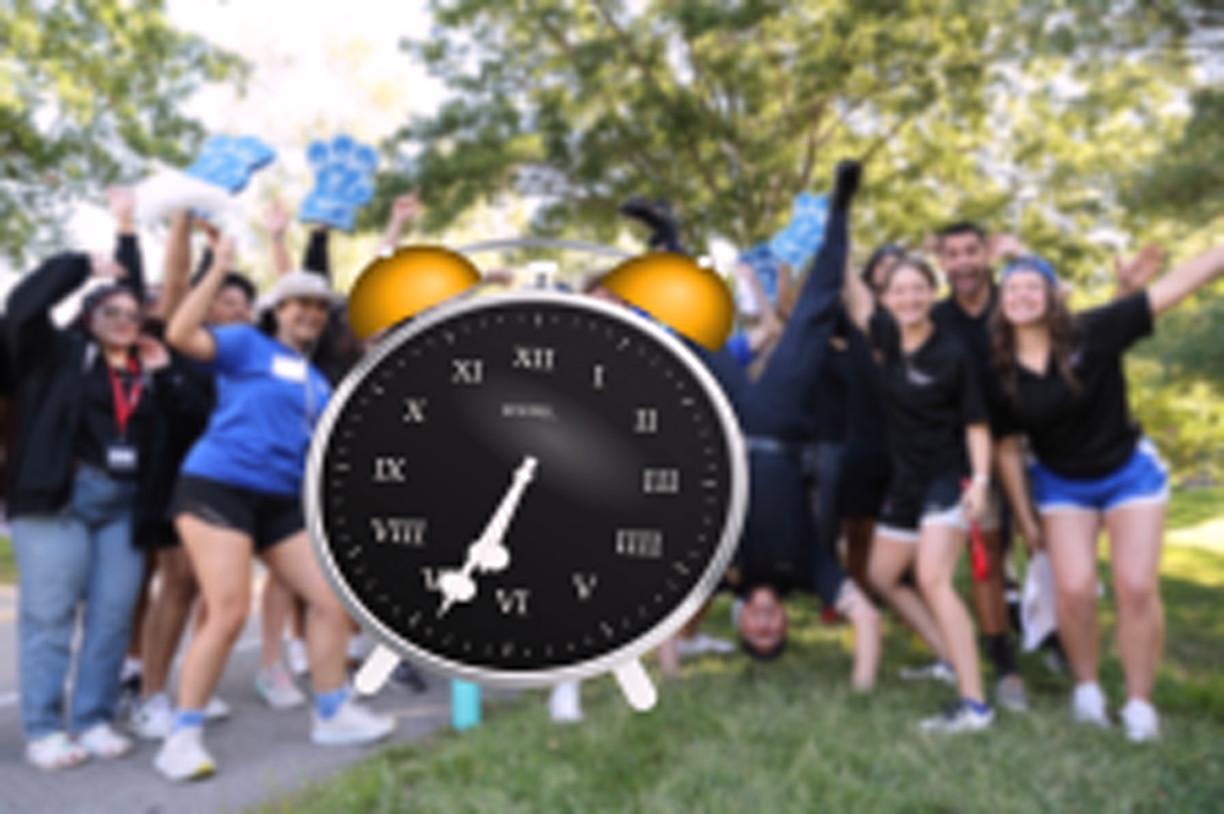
6:34
